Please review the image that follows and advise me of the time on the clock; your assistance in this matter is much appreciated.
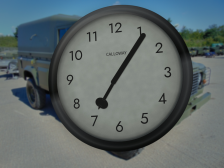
7:06
